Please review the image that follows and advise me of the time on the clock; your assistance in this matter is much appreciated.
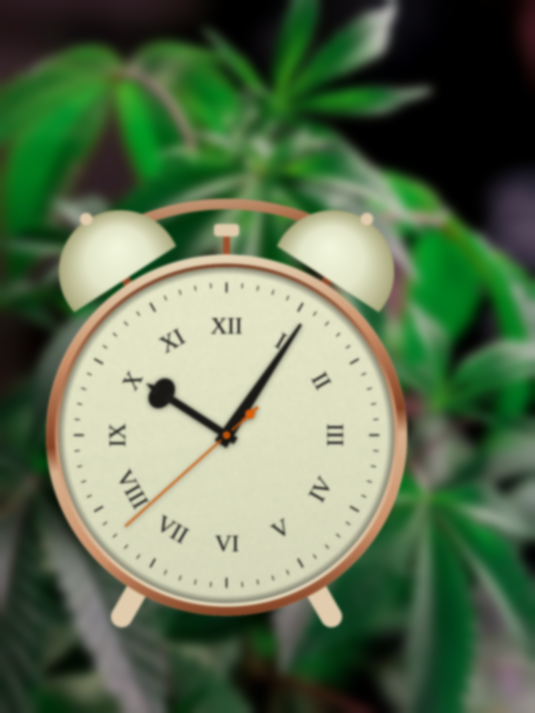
10:05:38
